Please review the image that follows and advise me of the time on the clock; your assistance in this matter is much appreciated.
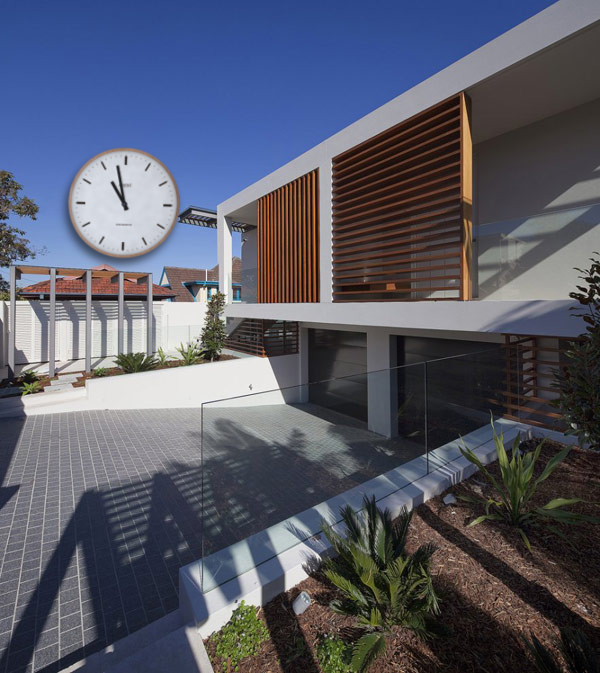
10:58
